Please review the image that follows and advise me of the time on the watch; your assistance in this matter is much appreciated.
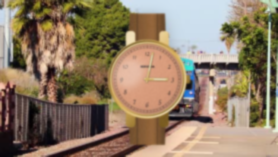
3:02
